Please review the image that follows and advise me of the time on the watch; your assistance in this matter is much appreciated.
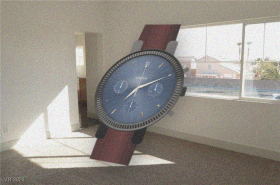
7:10
